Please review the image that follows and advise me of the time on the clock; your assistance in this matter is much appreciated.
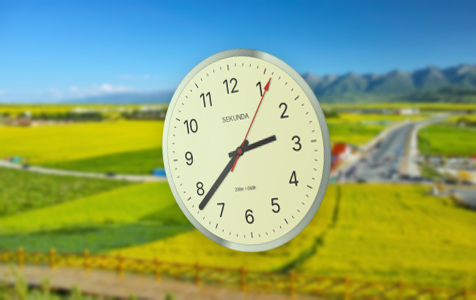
2:38:06
